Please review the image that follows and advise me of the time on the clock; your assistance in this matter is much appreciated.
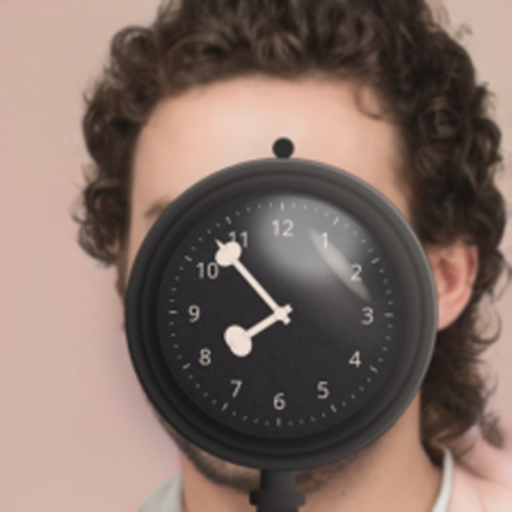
7:53
